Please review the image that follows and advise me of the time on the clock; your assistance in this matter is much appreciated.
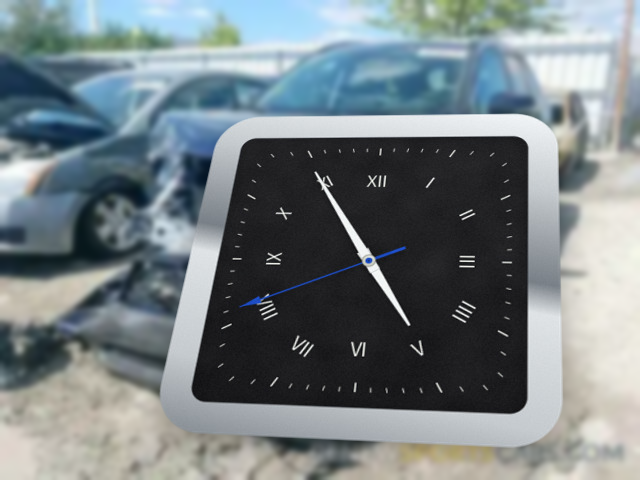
4:54:41
